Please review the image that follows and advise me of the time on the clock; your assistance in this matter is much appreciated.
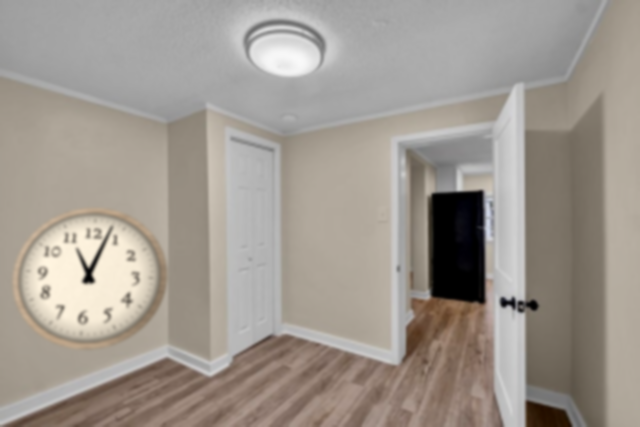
11:03
